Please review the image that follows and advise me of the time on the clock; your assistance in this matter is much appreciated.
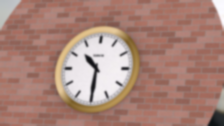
10:30
